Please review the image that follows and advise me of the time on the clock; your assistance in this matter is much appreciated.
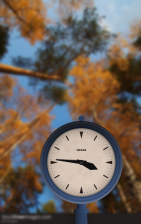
3:46
